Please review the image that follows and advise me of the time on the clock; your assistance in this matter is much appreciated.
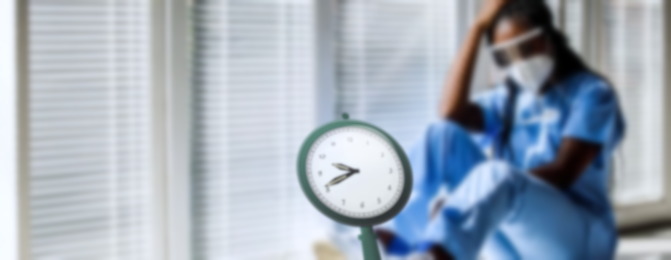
9:41
